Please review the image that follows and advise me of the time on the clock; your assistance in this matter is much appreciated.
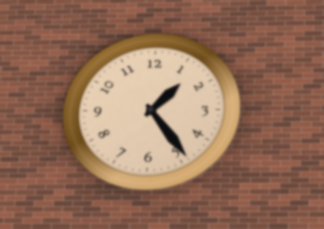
1:24
